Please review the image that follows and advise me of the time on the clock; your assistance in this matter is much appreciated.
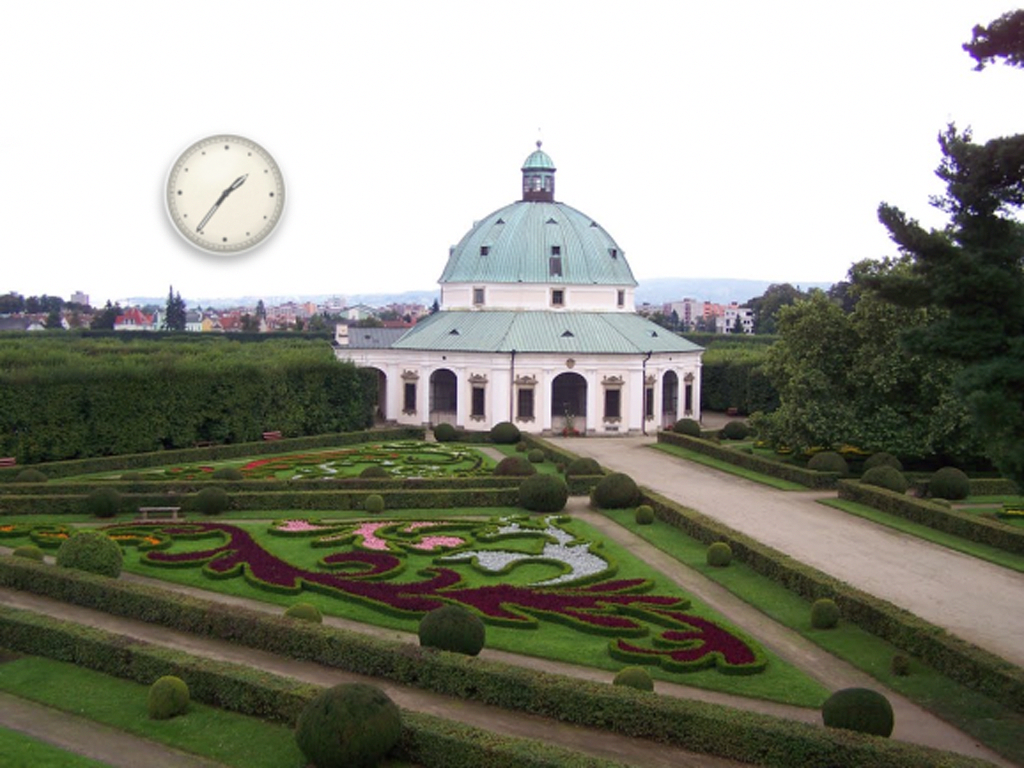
1:36
